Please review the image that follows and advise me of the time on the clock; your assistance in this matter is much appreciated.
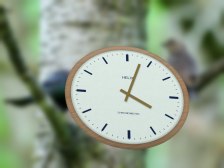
4:03
